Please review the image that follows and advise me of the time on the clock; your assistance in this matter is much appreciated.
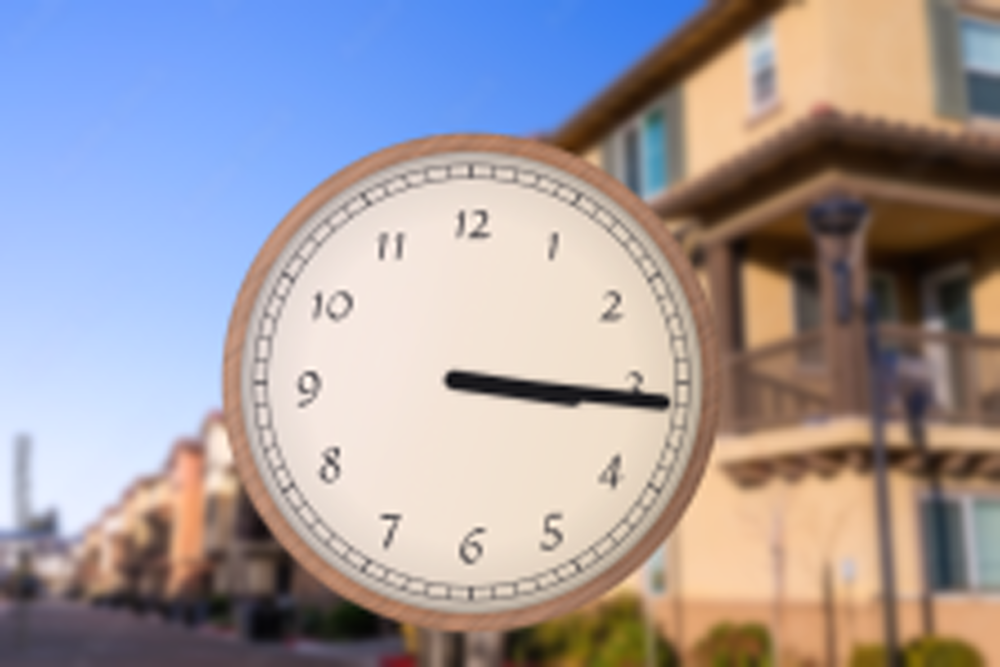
3:16
